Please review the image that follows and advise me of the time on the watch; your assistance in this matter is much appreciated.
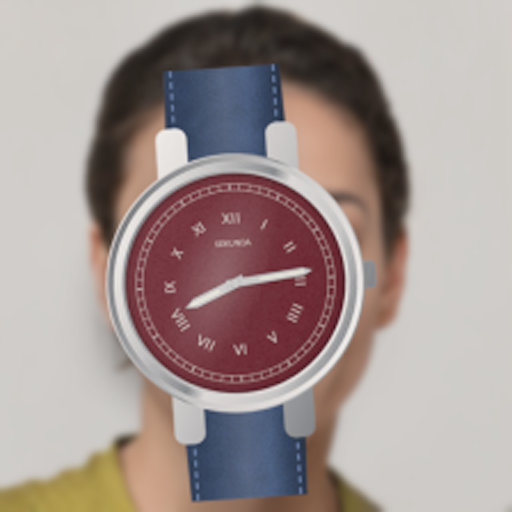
8:14
